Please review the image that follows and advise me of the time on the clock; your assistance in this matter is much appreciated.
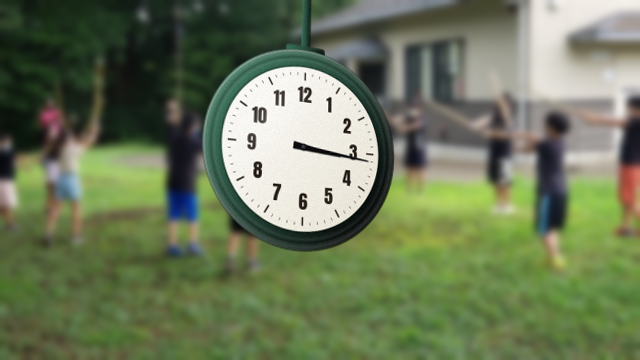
3:16
